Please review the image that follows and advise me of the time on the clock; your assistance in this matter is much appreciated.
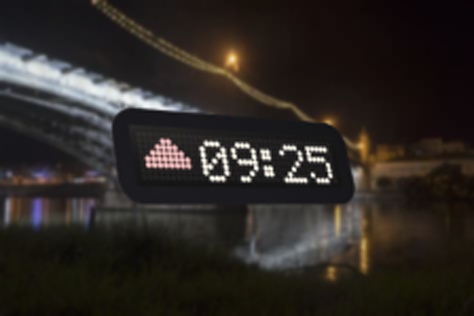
9:25
